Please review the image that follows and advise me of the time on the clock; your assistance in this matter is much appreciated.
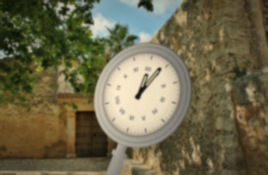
12:04
